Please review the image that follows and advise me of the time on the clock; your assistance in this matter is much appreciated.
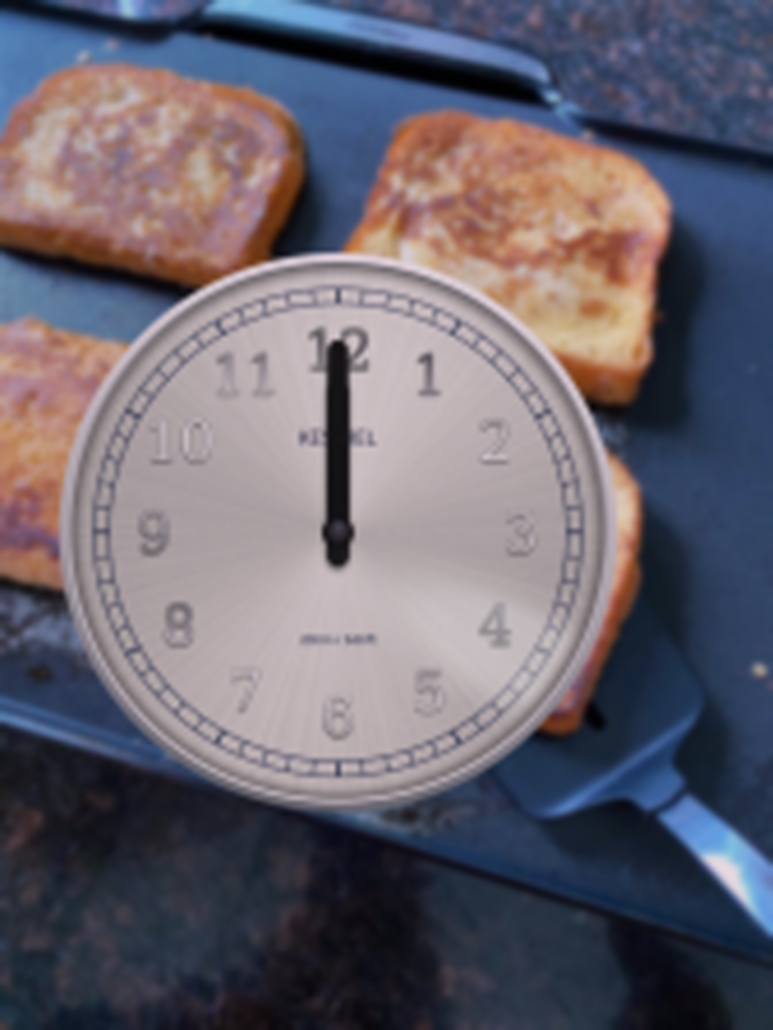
12:00
